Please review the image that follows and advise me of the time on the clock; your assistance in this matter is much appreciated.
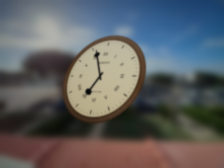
6:56
